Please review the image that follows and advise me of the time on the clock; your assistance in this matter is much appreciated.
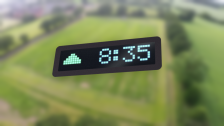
8:35
